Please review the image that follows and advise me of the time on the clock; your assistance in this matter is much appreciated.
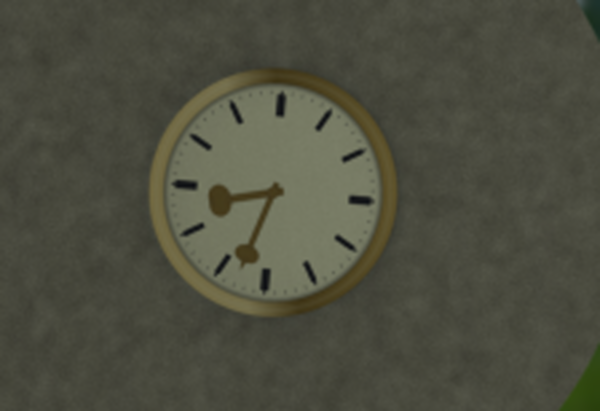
8:33
